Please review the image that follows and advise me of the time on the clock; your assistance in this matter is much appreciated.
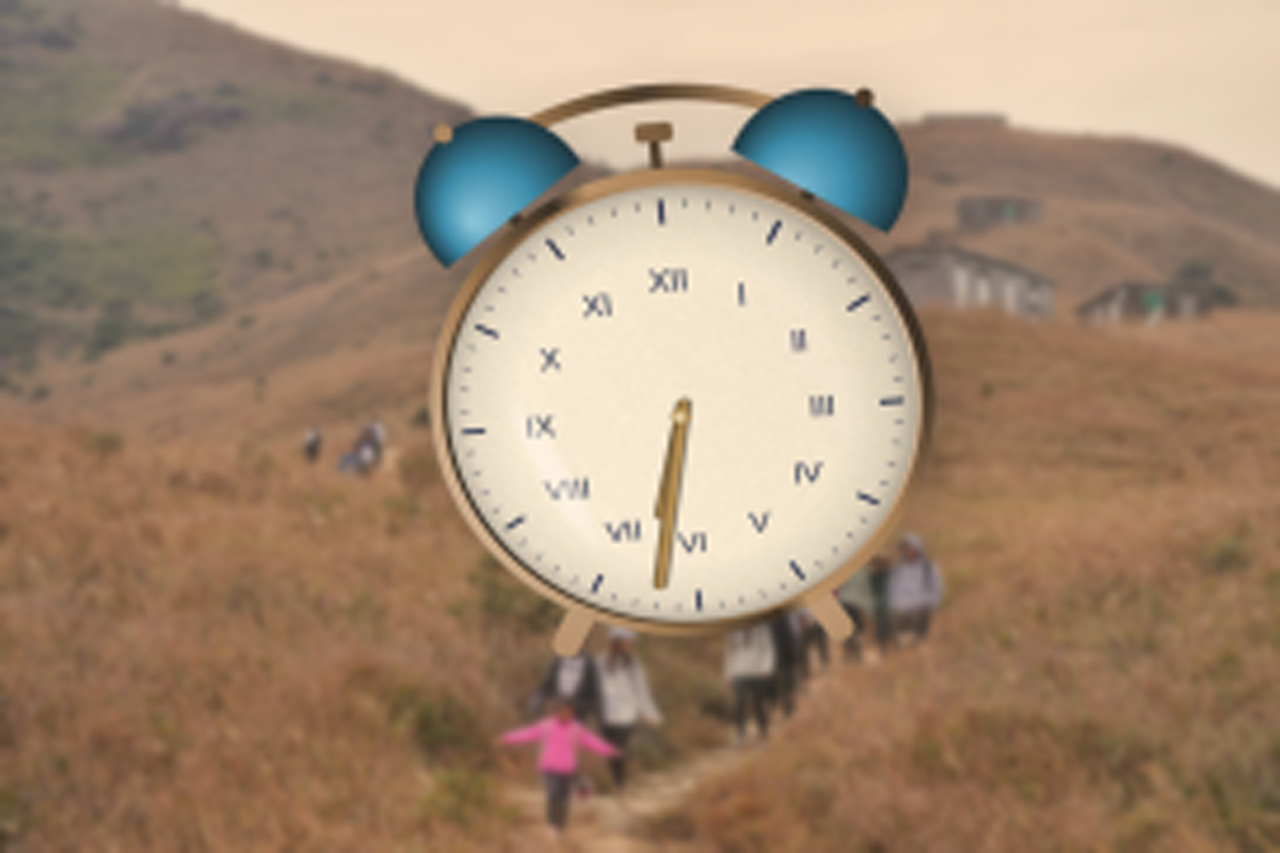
6:32
